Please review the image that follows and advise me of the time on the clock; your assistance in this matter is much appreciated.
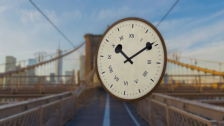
10:09
